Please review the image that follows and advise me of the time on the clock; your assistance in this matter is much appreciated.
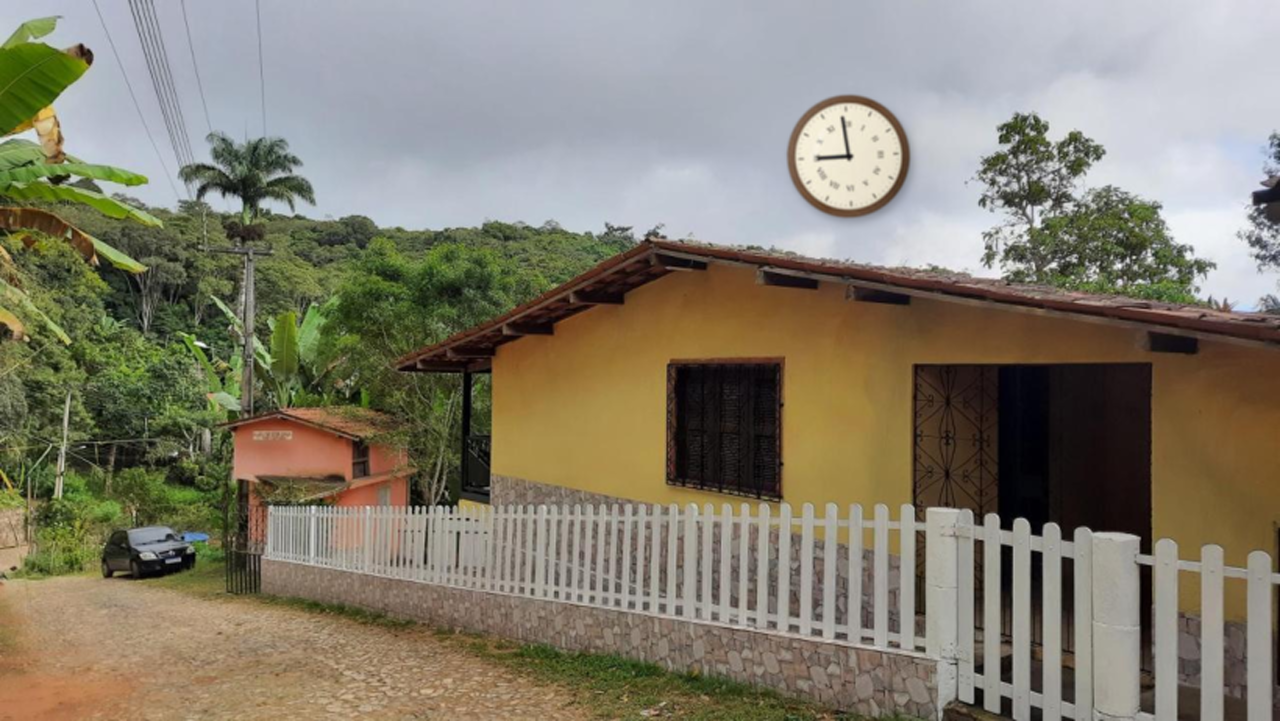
8:59
